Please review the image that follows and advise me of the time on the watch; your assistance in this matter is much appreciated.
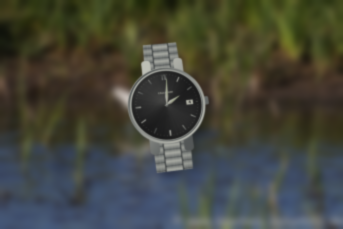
2:01
